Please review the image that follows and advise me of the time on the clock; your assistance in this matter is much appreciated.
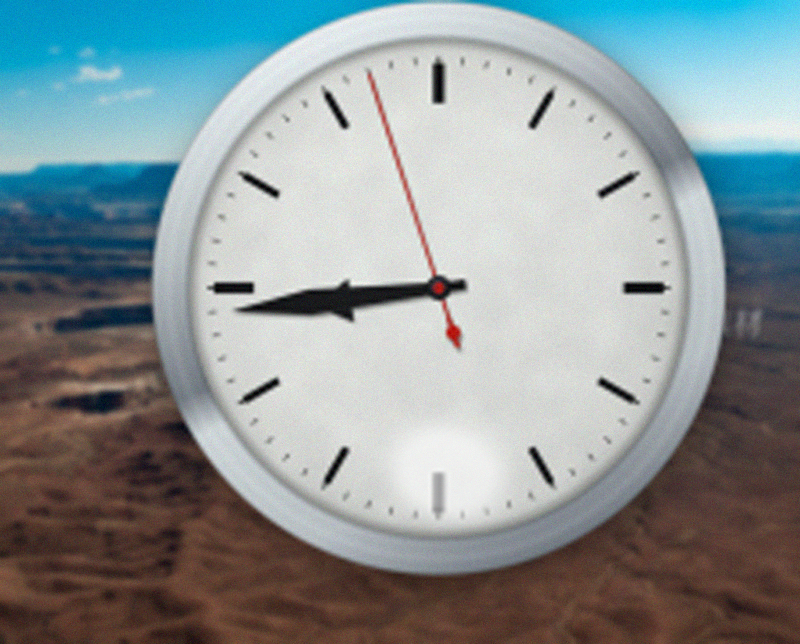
8:43:57
